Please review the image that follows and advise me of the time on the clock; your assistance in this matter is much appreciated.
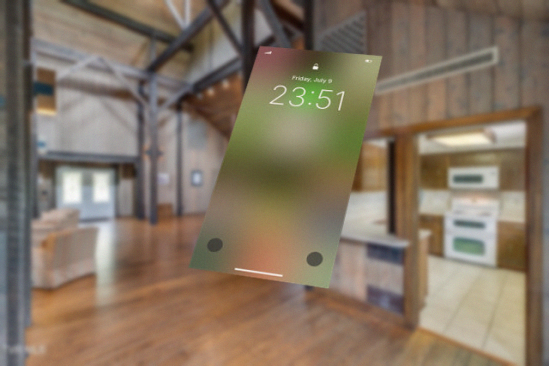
23:51
